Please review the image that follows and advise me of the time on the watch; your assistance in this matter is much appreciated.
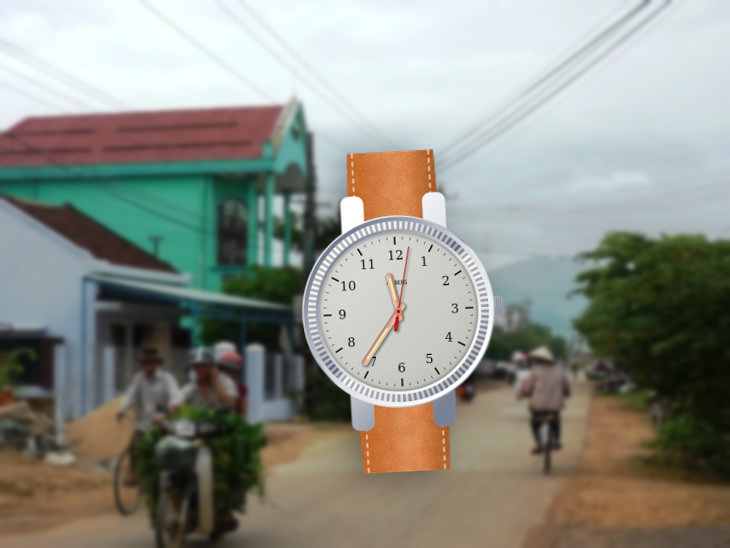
11:36:02
